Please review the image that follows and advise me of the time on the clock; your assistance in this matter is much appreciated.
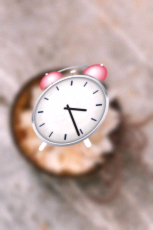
3:26
